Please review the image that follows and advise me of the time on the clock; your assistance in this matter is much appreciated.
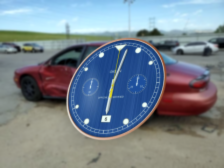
6:02
